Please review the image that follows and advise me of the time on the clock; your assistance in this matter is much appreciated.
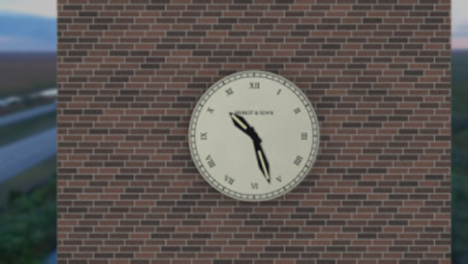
10:27
